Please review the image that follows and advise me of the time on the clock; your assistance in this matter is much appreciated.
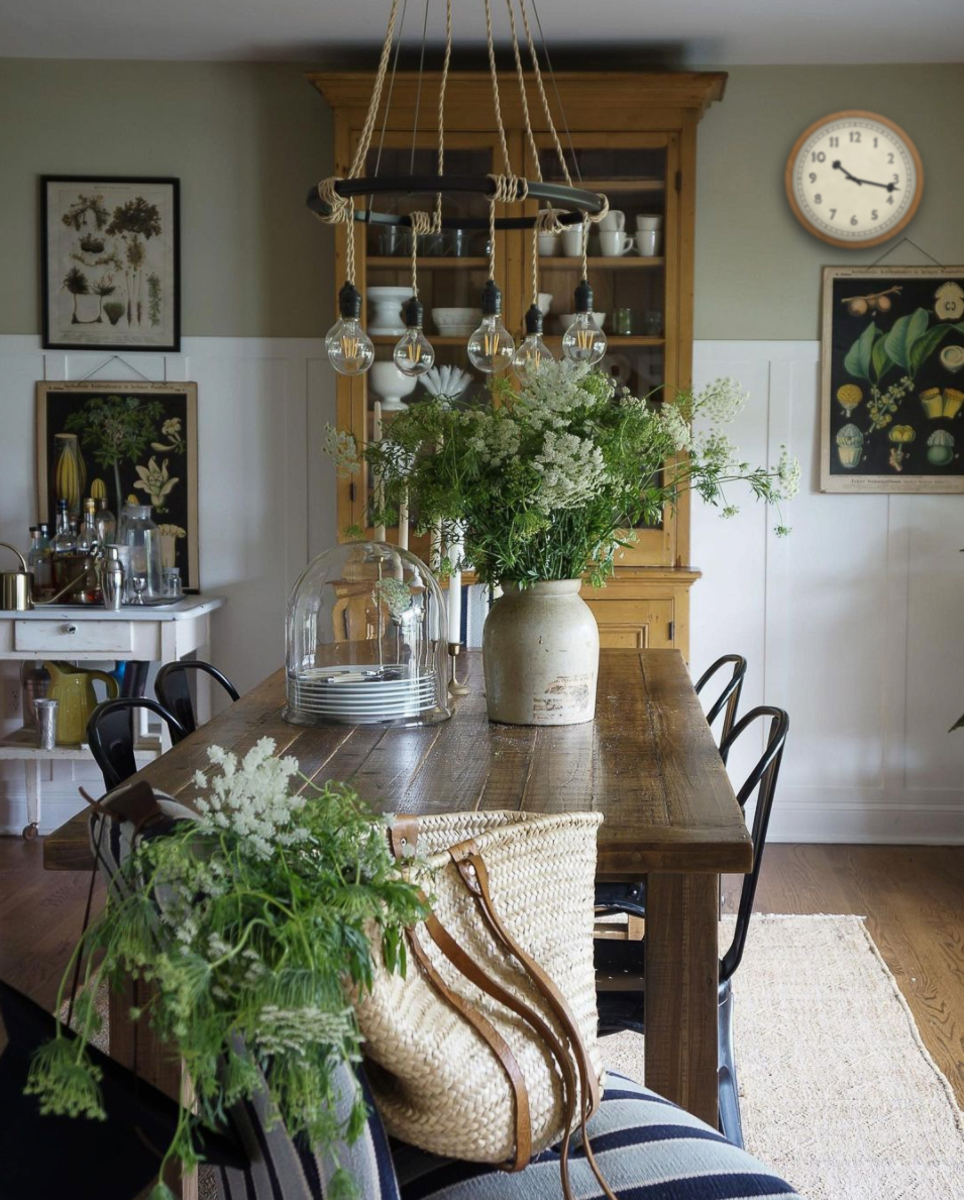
10:17
